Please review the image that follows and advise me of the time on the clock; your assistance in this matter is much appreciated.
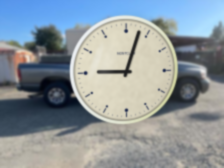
9:03
